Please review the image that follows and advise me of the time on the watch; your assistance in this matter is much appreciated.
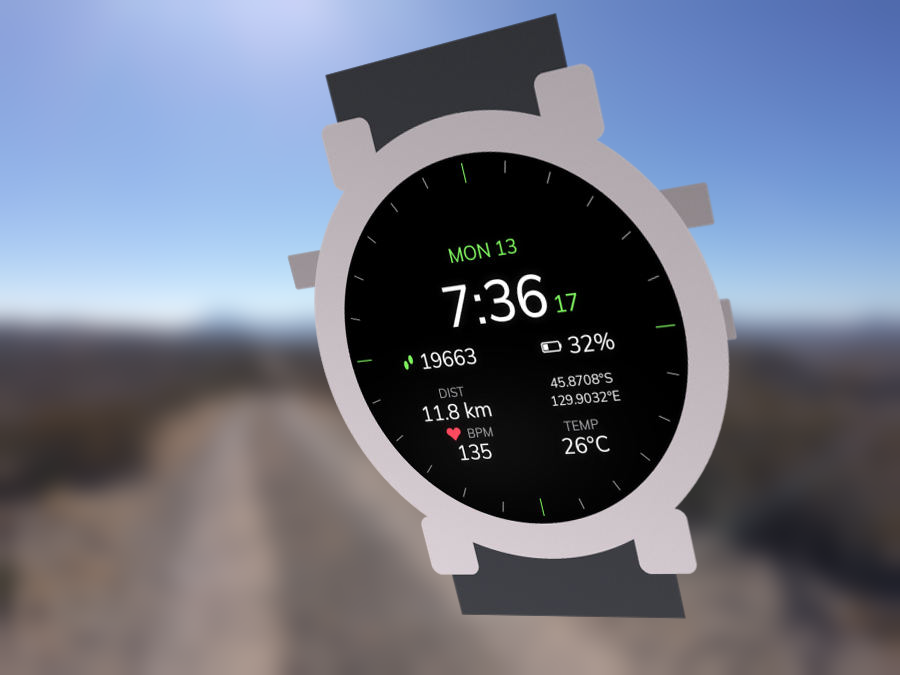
7:36:17
